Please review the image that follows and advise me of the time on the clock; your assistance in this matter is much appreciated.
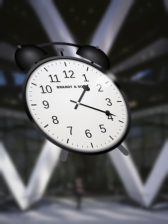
1:19
